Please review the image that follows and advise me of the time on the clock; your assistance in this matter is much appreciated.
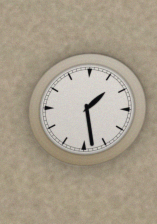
1:28
